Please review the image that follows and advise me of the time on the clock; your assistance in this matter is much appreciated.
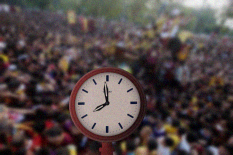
7:59
